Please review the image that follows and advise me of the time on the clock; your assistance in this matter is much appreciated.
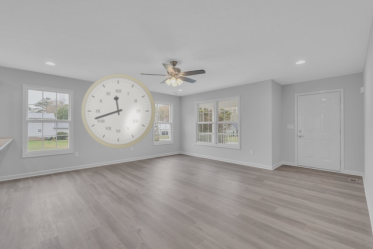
11:42
